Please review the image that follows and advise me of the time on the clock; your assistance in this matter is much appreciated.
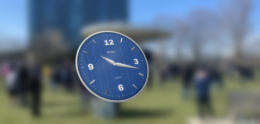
10:18
